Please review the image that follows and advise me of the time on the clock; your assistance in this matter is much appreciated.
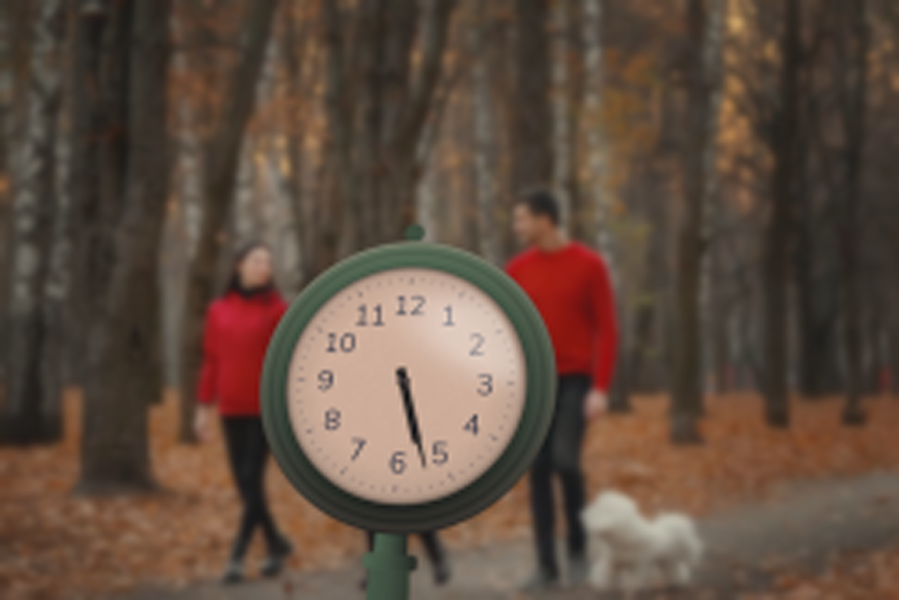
5:27
